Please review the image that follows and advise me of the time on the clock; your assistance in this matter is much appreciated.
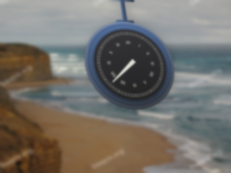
7:38
